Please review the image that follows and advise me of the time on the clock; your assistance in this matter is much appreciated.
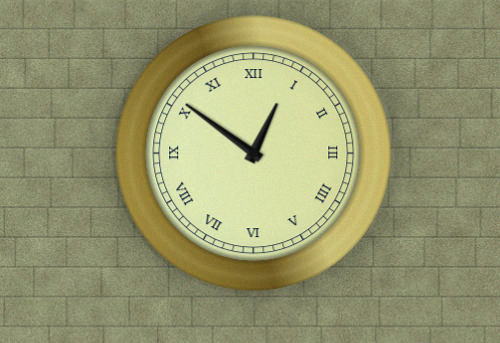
12:51
